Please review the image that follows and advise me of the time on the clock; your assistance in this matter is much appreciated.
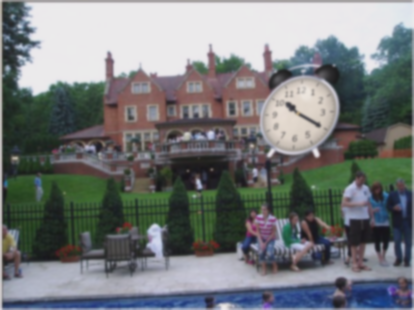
10:20
